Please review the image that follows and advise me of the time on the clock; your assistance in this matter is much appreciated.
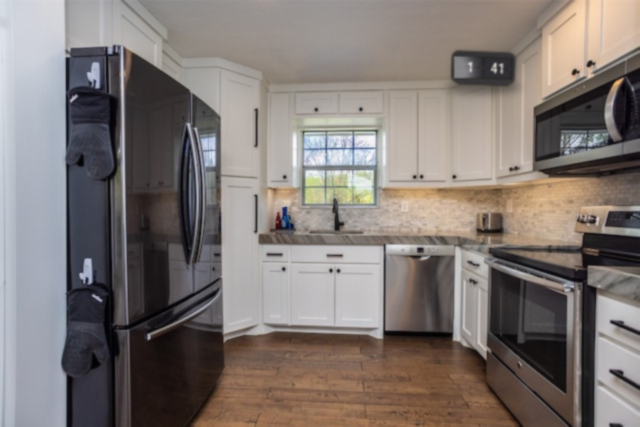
1:41
